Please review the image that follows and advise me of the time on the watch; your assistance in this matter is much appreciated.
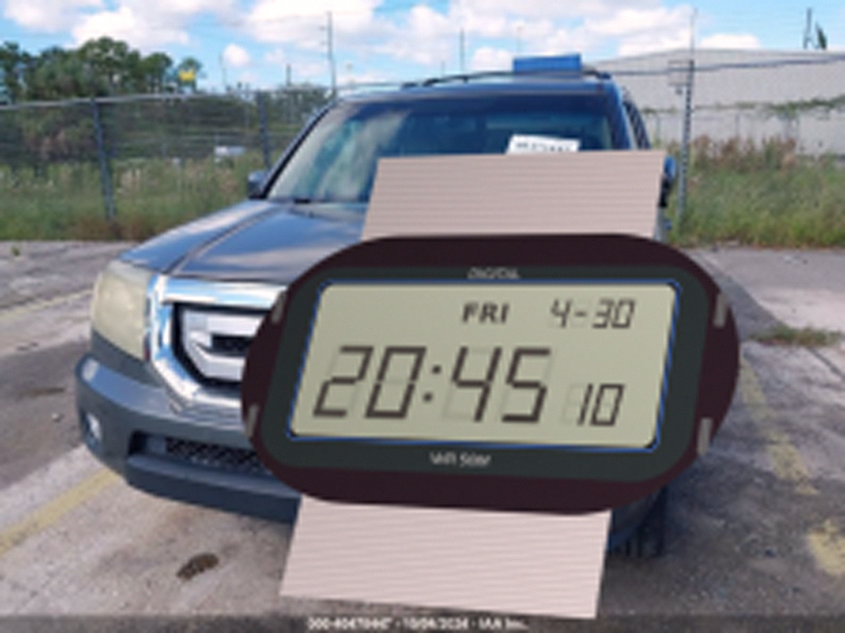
20:45:10
